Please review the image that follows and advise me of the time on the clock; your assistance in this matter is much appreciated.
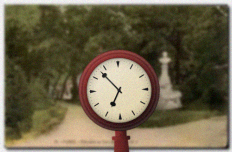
6:53
